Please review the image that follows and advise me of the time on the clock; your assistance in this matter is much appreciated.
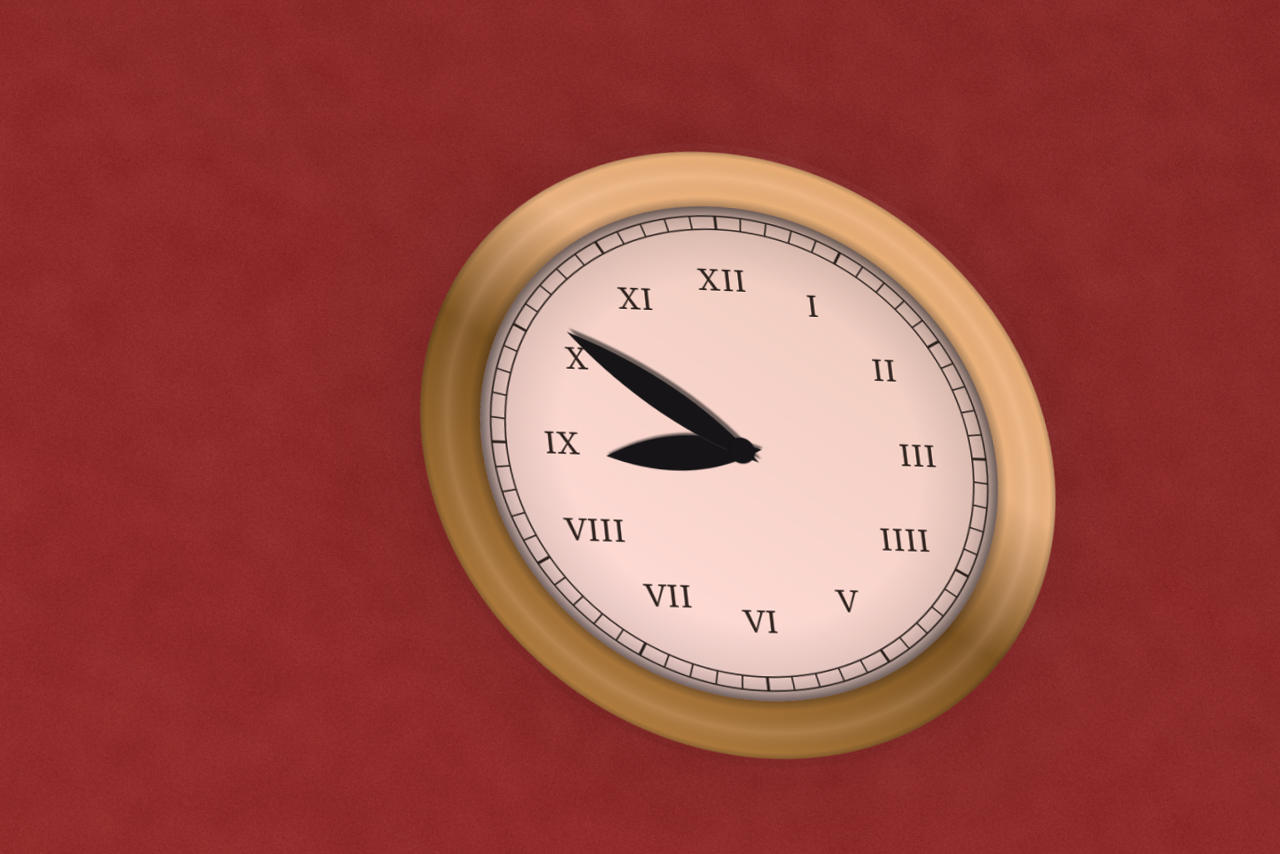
8:51
